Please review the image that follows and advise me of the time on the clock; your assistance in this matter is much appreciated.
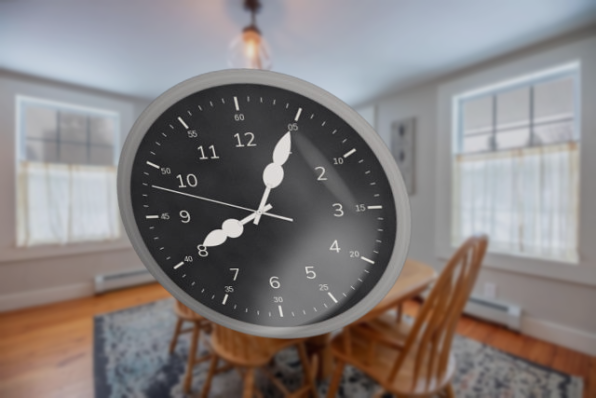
8:04:48
